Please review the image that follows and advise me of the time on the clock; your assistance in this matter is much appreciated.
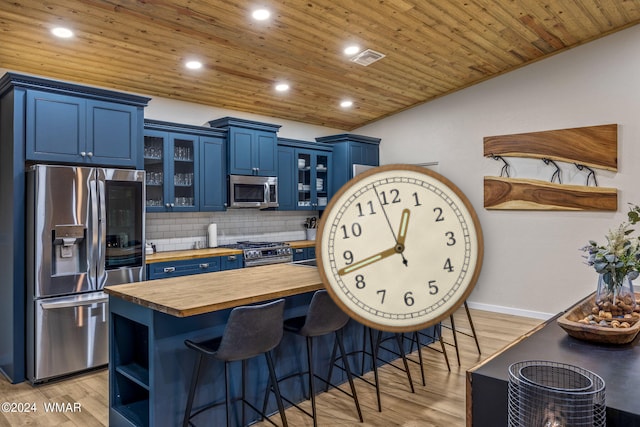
12:42:58
